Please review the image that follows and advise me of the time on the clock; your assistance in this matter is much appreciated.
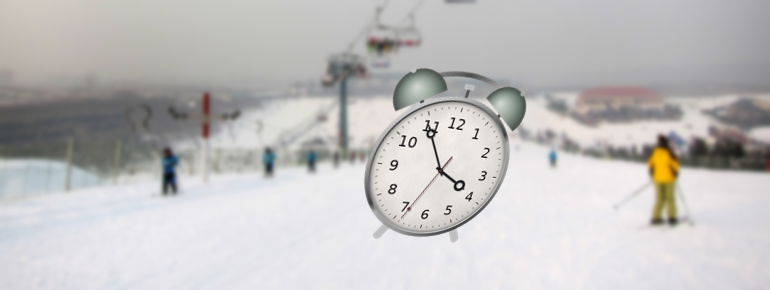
3:54:34
